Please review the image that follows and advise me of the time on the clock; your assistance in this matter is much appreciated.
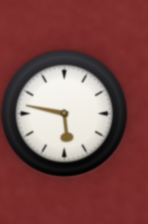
5:47
